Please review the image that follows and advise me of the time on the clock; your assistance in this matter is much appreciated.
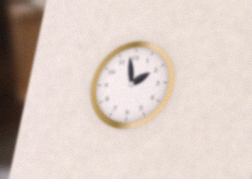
1:58
